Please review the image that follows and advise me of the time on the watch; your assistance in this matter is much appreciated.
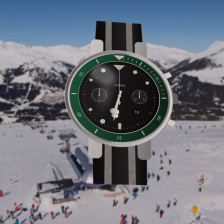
6:32
